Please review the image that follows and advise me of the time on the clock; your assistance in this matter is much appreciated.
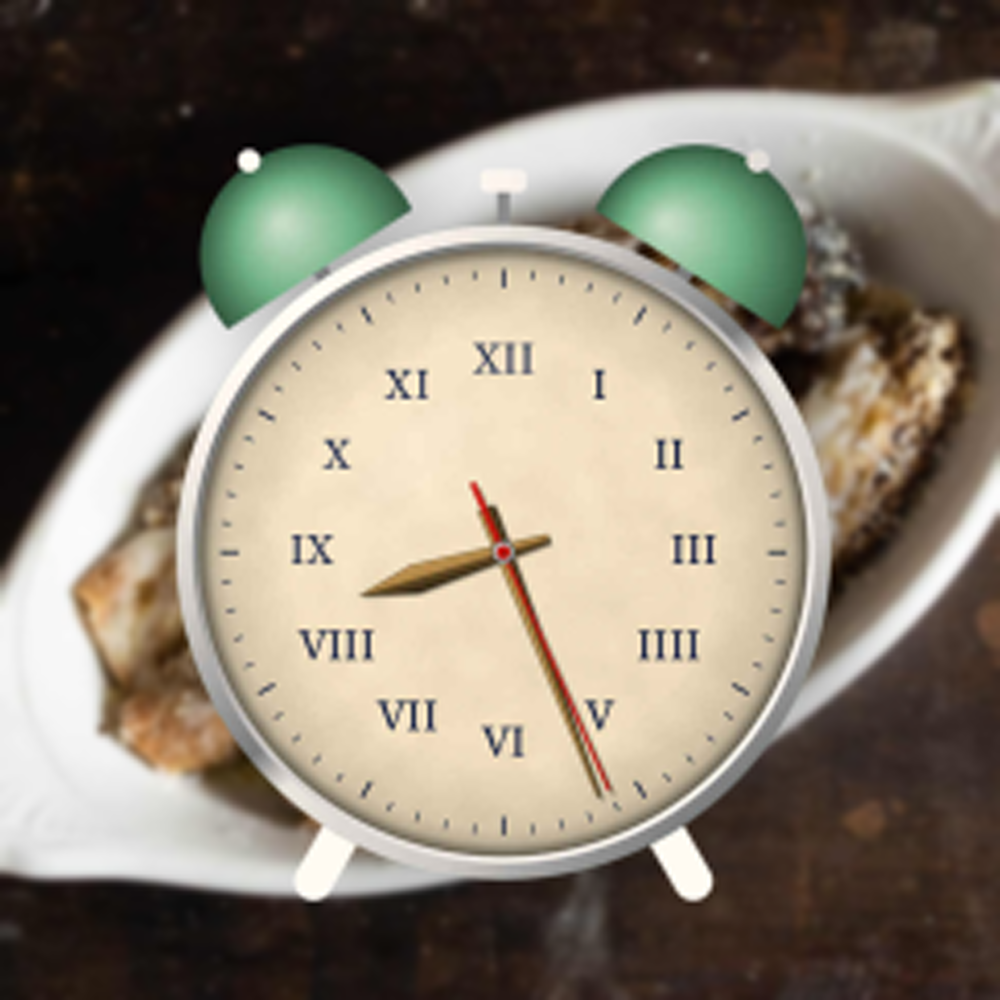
8:26:26
